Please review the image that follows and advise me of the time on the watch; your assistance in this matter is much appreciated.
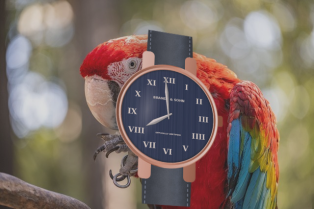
7:59
